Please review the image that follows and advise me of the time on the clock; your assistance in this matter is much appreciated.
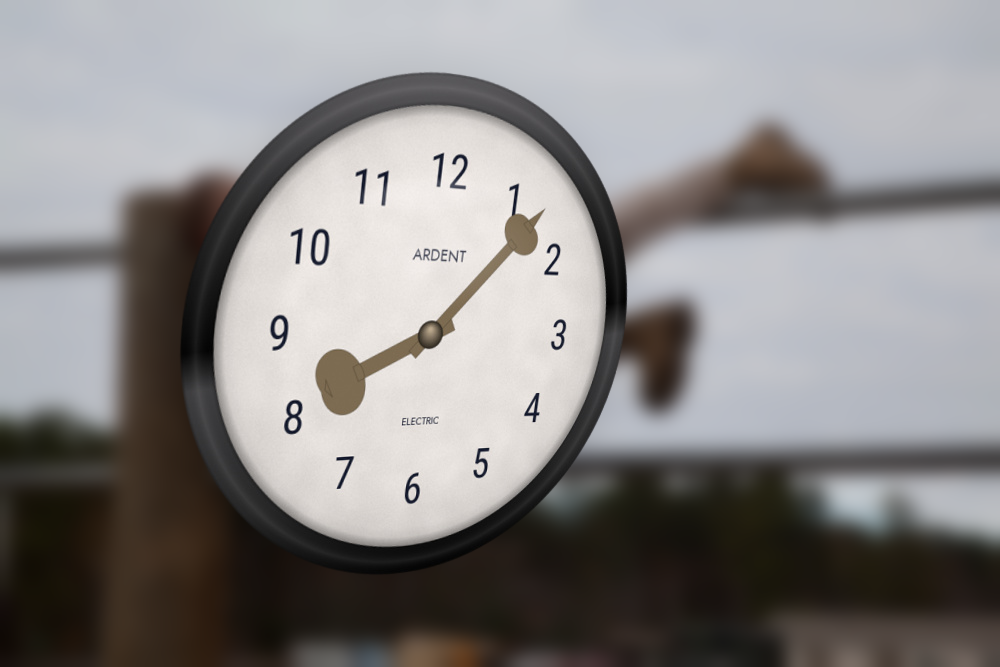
8:07
